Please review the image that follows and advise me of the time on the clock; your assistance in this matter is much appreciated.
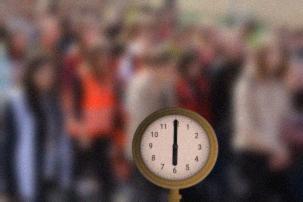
6:00
